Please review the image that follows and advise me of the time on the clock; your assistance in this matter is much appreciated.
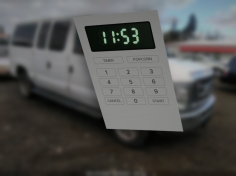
11:53
